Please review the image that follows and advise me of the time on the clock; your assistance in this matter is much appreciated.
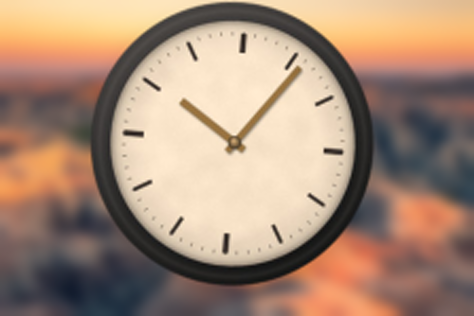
10:06
